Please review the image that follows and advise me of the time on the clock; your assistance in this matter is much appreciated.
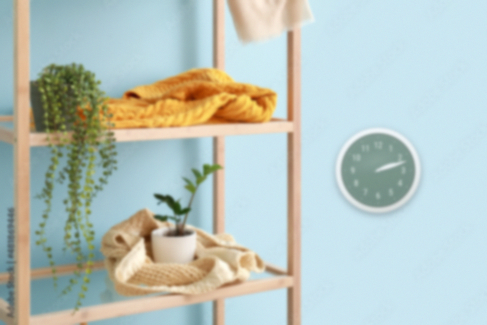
2:12
